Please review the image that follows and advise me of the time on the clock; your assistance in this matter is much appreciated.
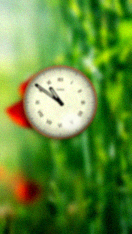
10:51
